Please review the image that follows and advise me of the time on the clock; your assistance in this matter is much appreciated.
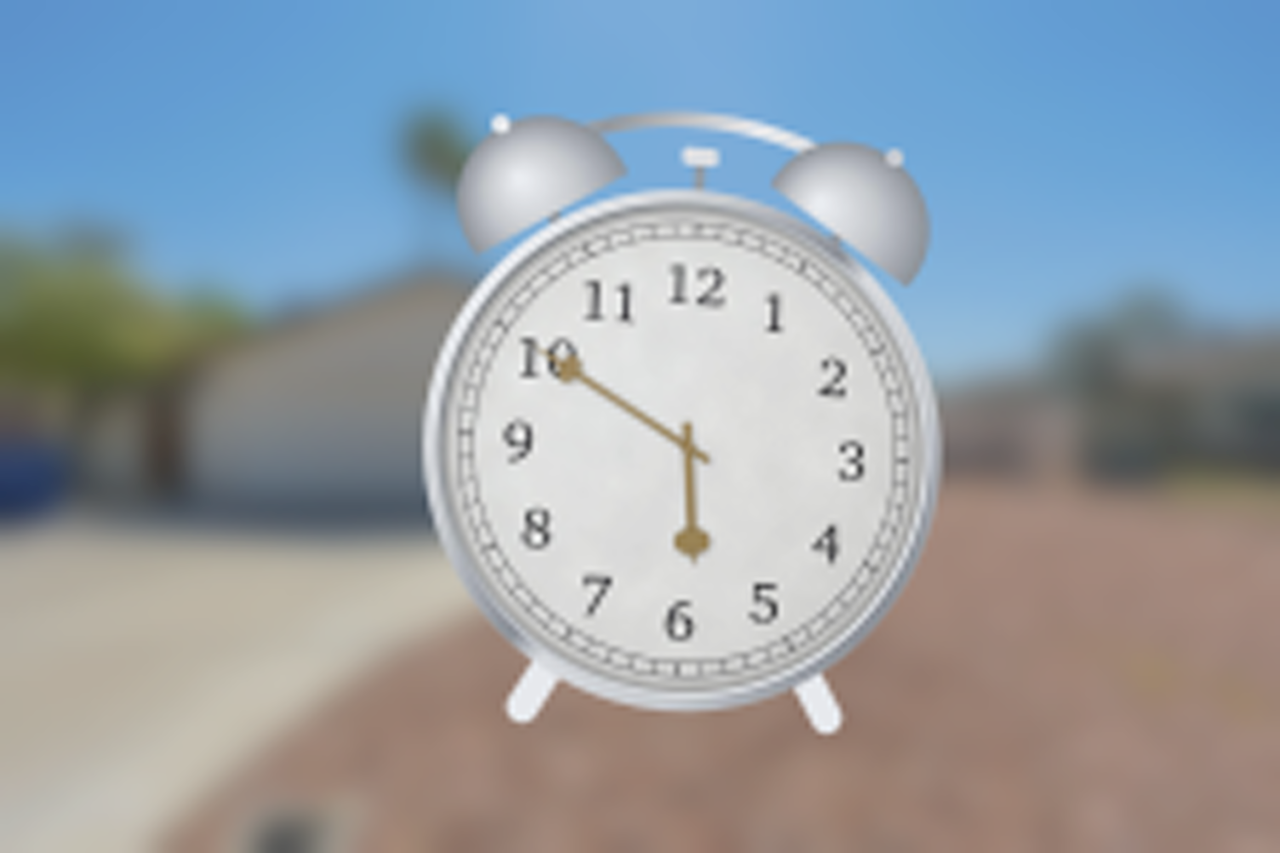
5:50
